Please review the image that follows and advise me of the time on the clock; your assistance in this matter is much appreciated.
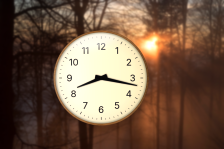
8:17
